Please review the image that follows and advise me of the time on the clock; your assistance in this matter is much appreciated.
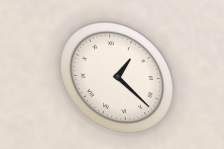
1:23
